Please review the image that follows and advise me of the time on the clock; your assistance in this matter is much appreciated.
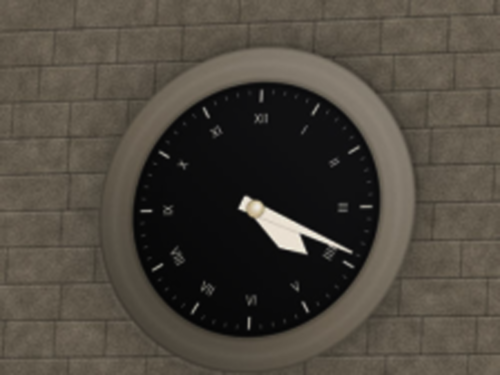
4:19
